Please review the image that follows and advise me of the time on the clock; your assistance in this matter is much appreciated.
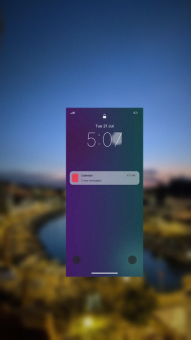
5:07
